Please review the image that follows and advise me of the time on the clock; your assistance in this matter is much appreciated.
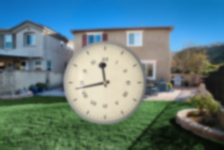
11:43
